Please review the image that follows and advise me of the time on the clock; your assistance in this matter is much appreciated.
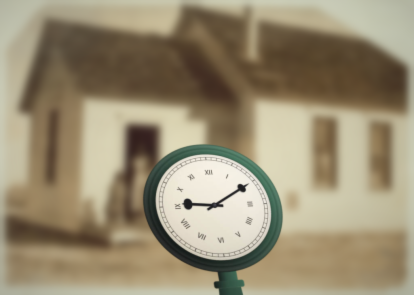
9:10
